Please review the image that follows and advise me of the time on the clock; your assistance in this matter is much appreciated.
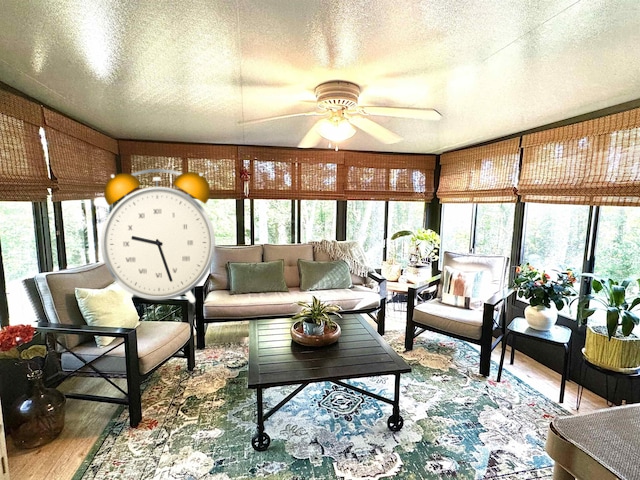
9:27
